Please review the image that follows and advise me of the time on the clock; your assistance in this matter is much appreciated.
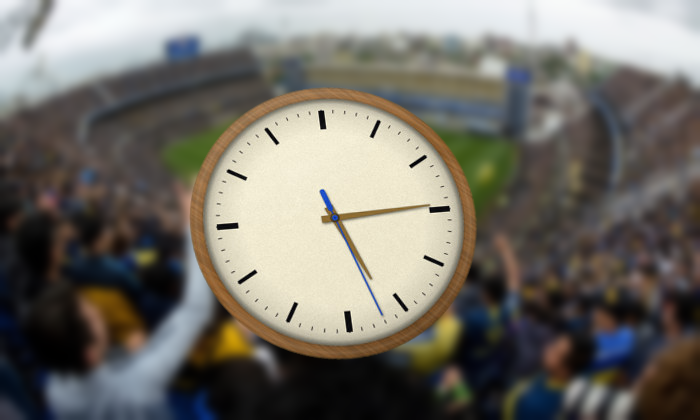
5:14:27
